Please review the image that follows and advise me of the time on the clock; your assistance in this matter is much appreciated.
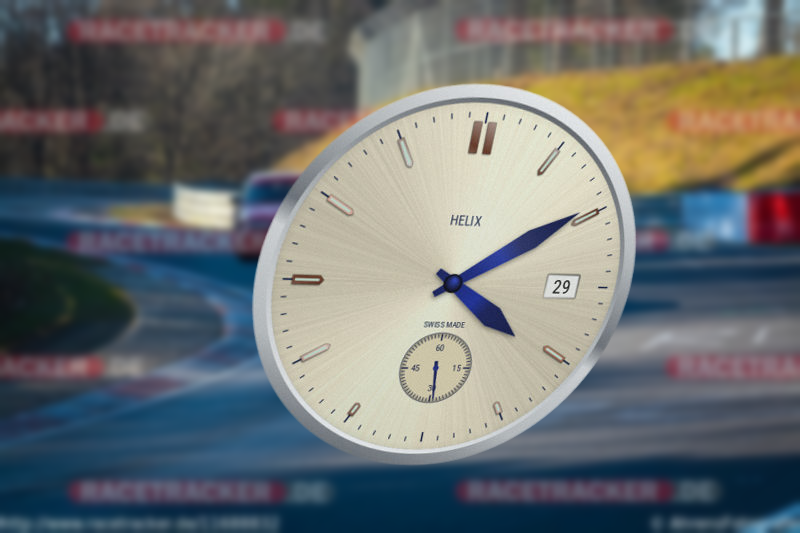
4:09:29
